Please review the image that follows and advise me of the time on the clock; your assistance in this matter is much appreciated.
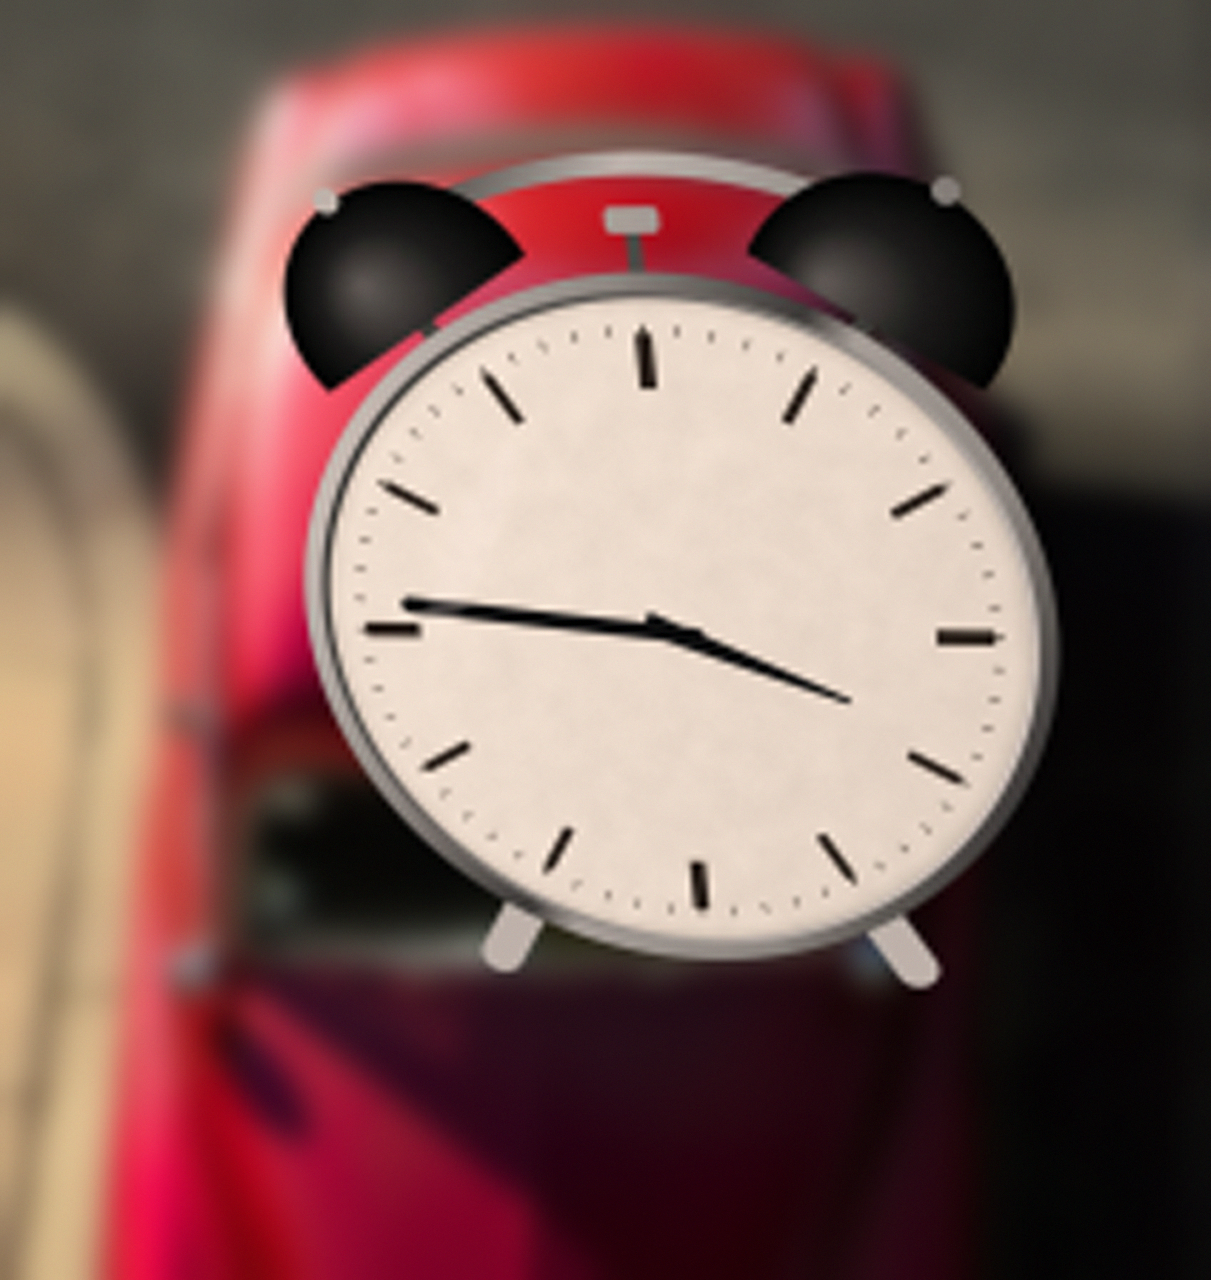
3:46
